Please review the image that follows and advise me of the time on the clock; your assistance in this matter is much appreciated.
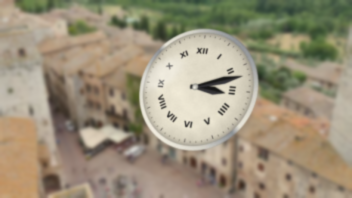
3:12
